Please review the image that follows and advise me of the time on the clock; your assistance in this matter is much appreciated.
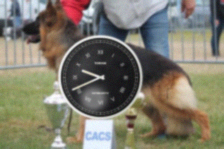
9:41
